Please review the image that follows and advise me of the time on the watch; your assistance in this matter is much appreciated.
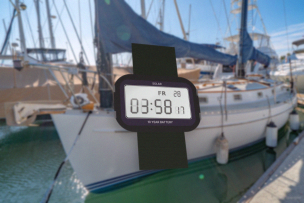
3:58:17
